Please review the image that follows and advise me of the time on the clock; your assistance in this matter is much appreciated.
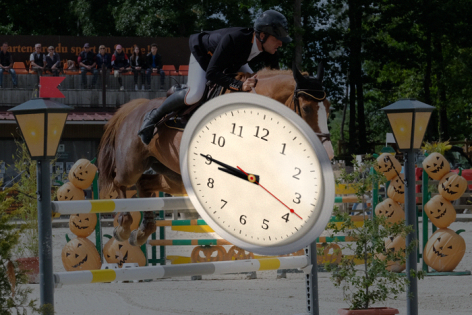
8:45:18
